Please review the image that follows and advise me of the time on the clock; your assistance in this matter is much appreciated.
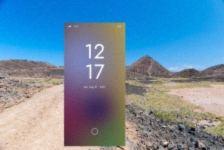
12:17
